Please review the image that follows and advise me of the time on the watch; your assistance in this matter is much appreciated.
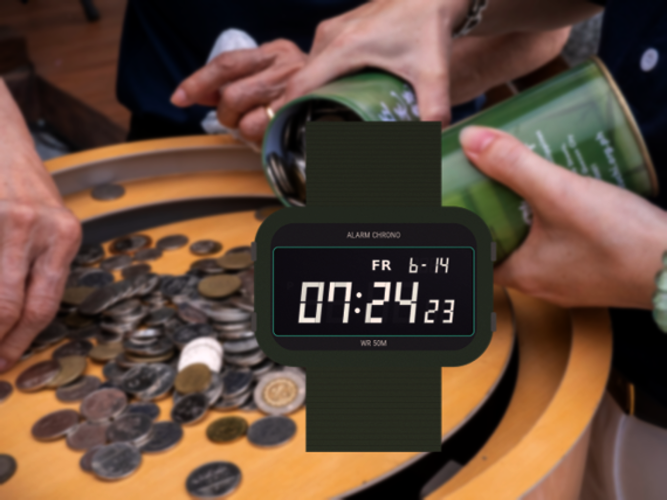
7:24:23
